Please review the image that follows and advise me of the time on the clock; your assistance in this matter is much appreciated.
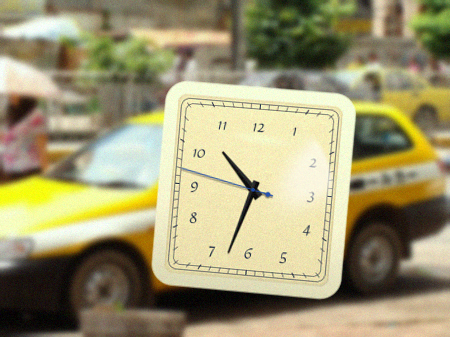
10:32:47
